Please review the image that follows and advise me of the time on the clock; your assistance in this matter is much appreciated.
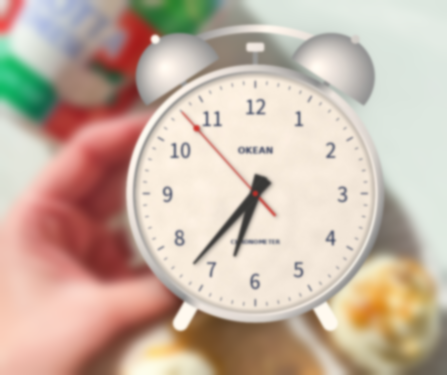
6:36:53
